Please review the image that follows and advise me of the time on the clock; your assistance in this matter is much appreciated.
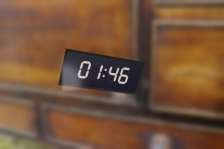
1:46
